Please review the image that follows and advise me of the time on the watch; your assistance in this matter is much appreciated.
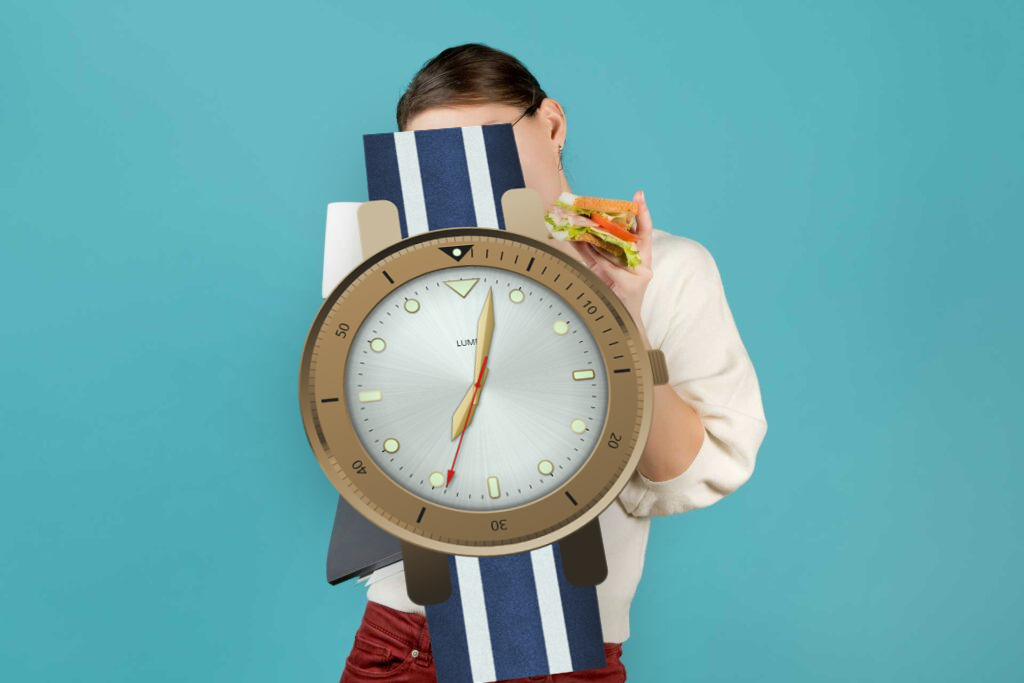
7:02:34
